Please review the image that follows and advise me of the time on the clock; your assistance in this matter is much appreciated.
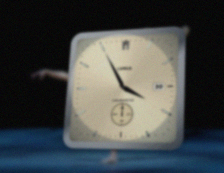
3:55
